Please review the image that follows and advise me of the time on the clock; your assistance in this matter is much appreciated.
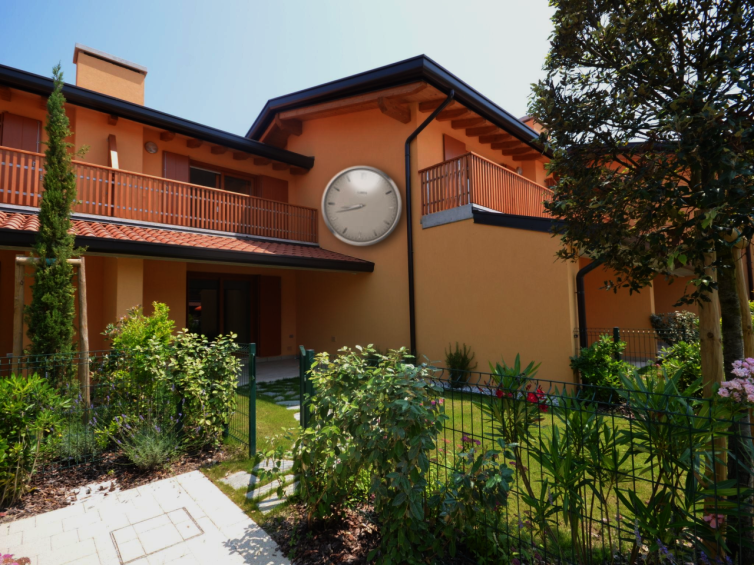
8:42
